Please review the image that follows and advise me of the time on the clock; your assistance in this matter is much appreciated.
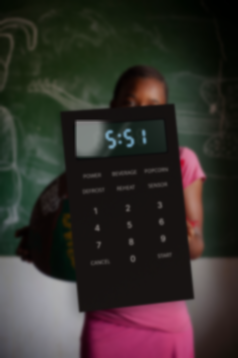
5:51
